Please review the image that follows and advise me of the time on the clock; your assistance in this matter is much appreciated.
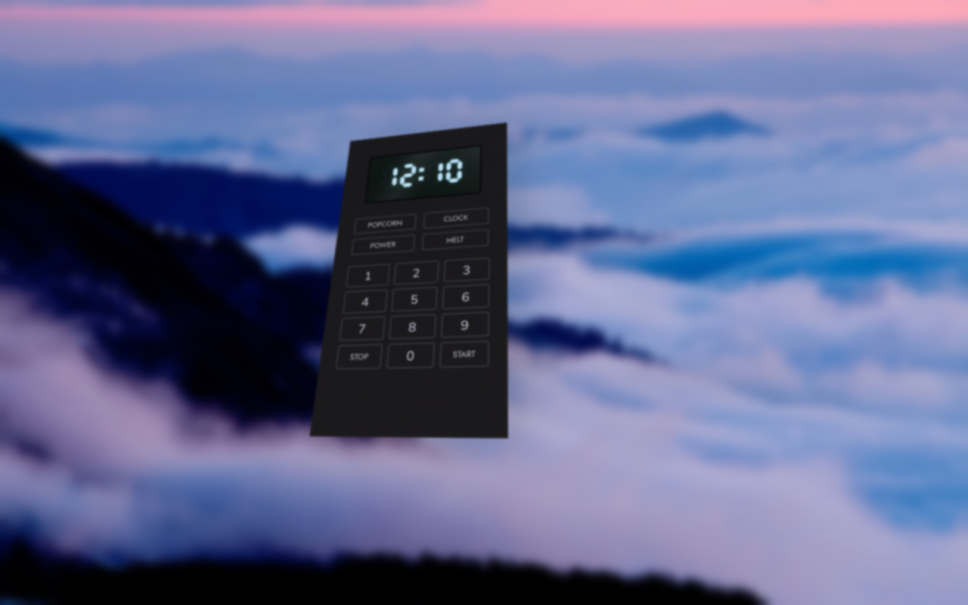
12:10
